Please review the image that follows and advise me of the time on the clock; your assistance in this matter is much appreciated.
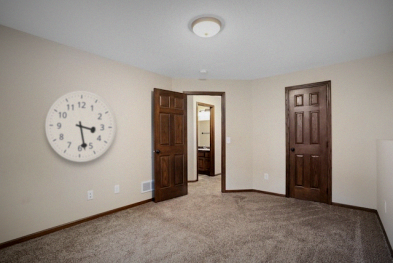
3:28
